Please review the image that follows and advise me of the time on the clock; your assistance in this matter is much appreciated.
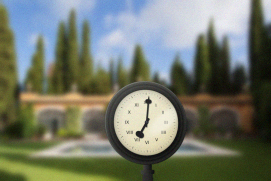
7:01
